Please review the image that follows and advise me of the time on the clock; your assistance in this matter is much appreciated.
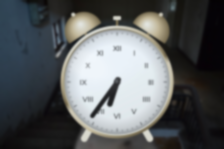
6:36
